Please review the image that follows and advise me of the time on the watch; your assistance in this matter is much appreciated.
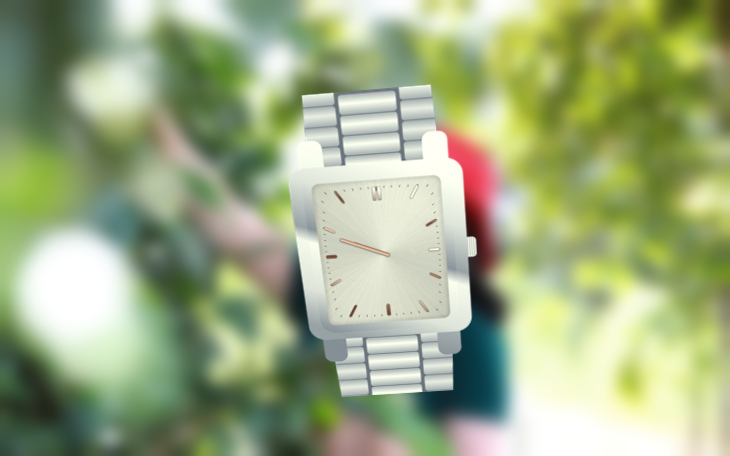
9:49
